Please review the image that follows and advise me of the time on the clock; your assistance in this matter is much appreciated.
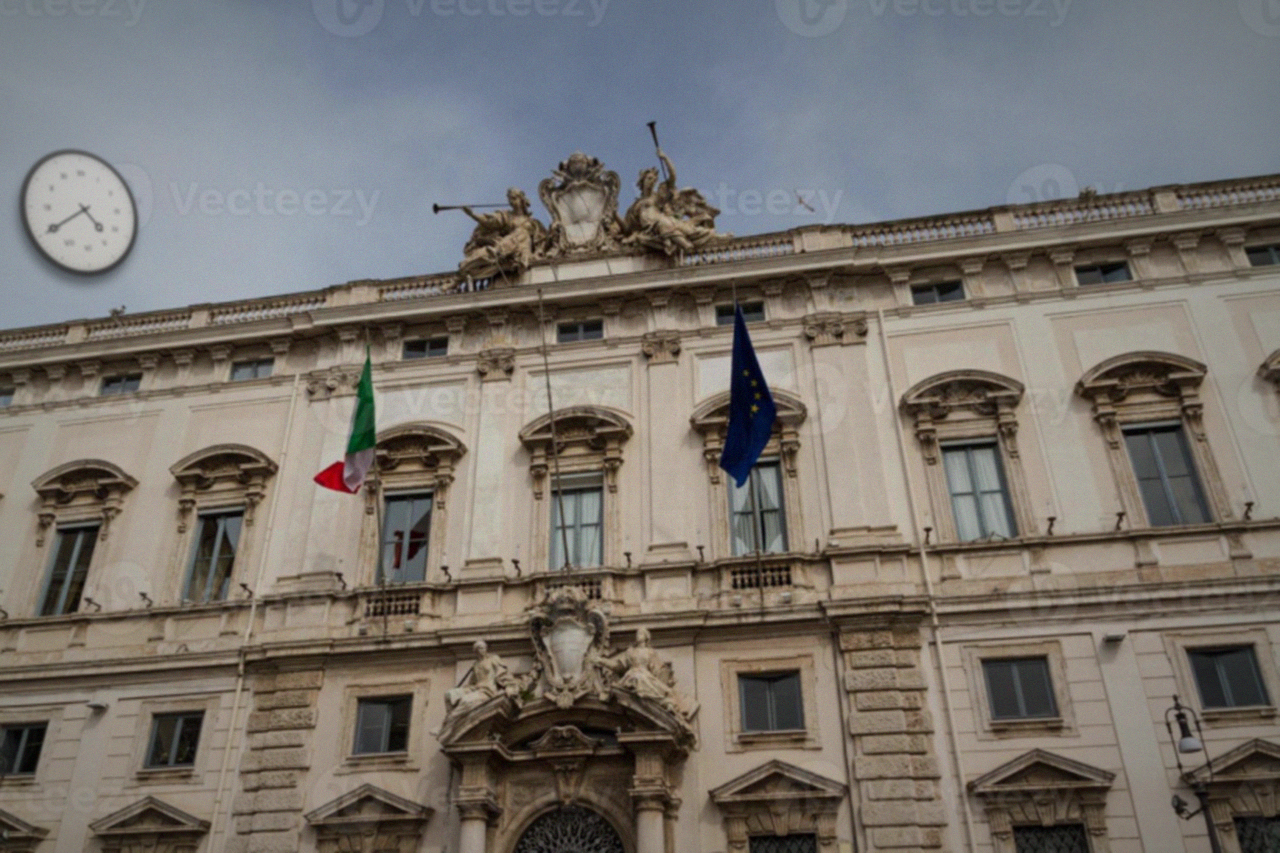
4:40
